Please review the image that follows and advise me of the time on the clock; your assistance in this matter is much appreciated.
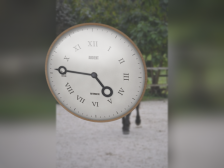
4:46
